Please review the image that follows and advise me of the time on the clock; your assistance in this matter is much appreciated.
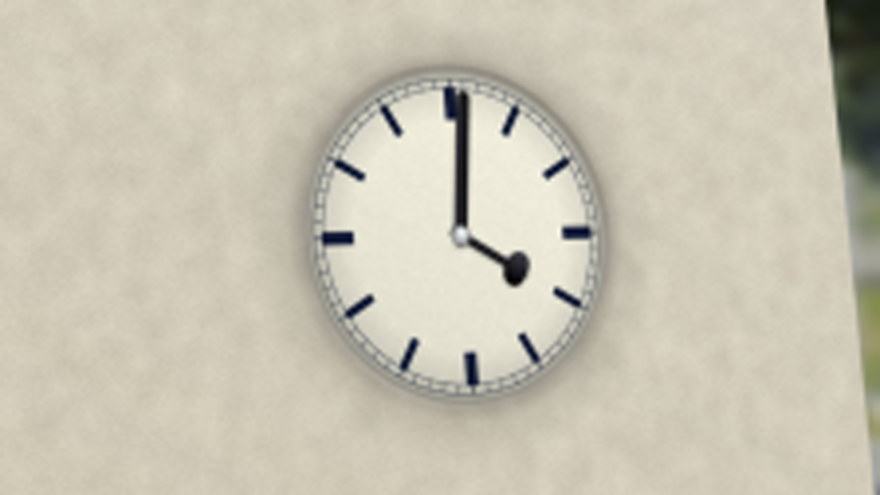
4:01
